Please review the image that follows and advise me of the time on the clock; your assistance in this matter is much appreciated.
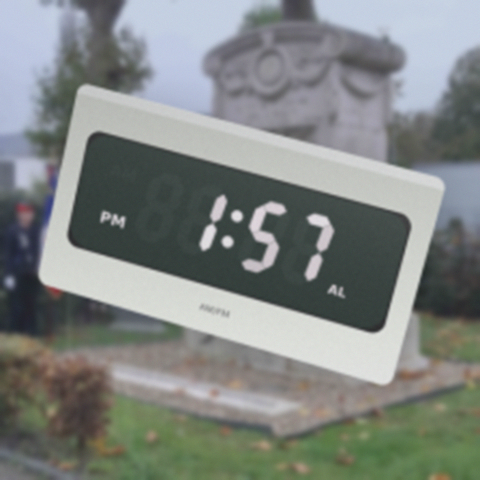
1:57
